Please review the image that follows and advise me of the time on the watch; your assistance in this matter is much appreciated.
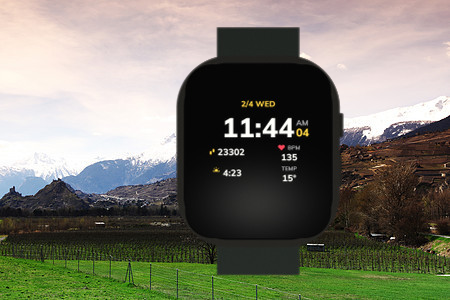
11:44:04
